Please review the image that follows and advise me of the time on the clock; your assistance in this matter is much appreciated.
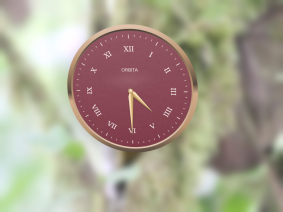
4:30
